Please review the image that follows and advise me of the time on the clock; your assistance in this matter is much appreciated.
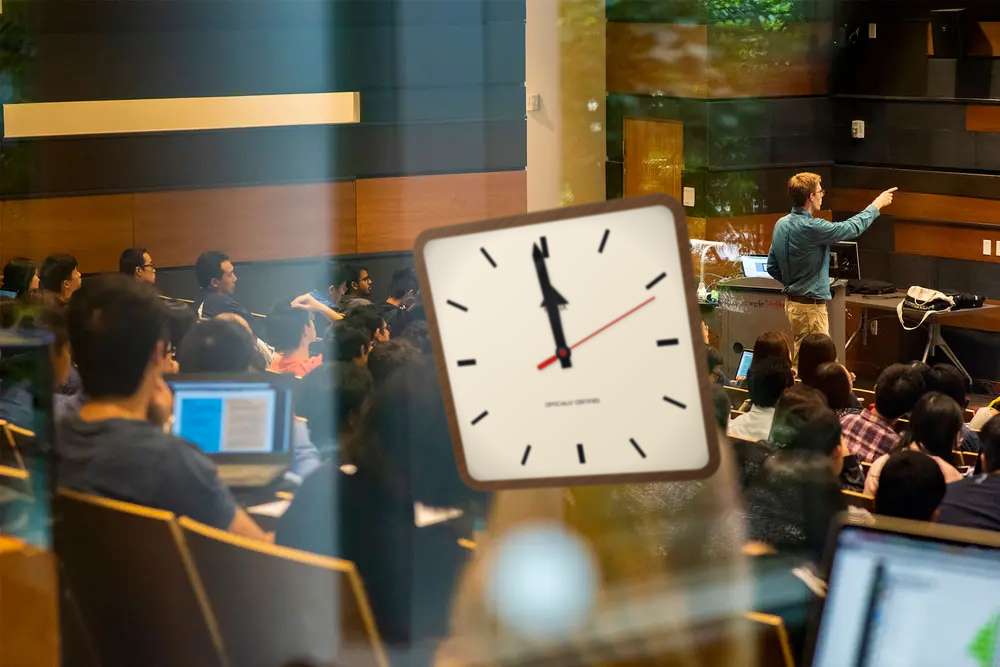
11:59:11
